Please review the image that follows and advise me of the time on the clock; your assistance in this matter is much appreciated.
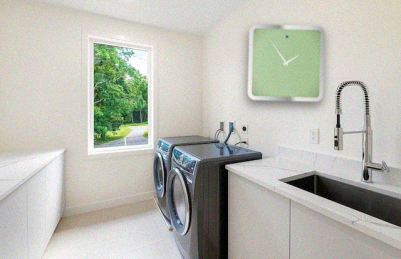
1:54
